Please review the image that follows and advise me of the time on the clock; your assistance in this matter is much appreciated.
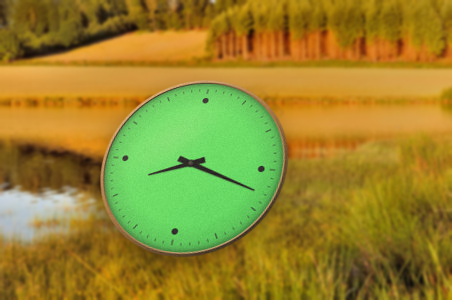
8:18
